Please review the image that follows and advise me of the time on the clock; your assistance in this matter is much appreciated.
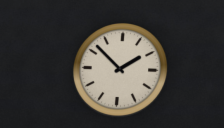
1:52
